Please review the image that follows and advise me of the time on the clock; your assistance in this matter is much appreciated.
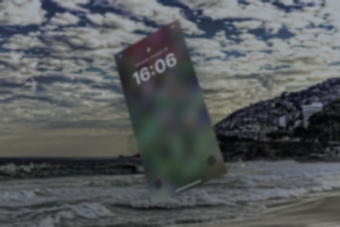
16:06
